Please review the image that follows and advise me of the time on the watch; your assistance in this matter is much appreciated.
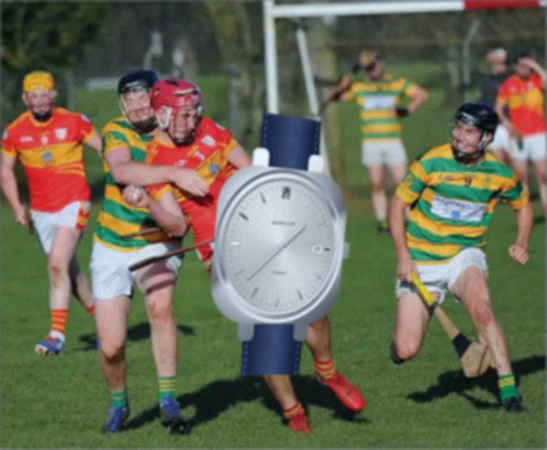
1:38
